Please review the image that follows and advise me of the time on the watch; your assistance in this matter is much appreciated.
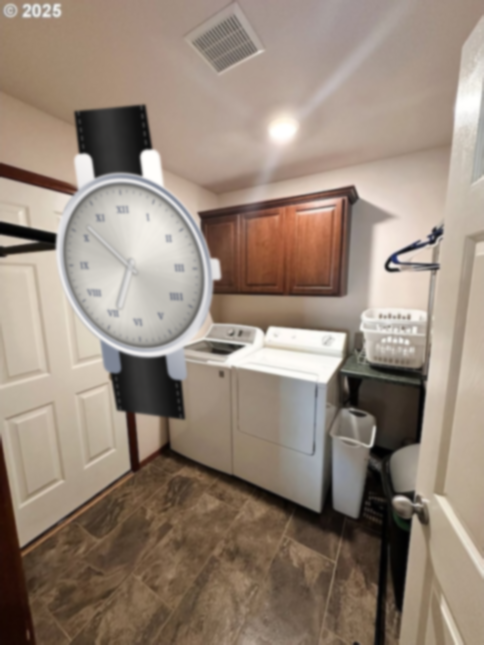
6:52
